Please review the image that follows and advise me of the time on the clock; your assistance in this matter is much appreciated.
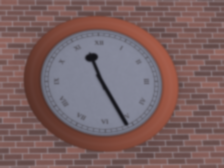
11:26
